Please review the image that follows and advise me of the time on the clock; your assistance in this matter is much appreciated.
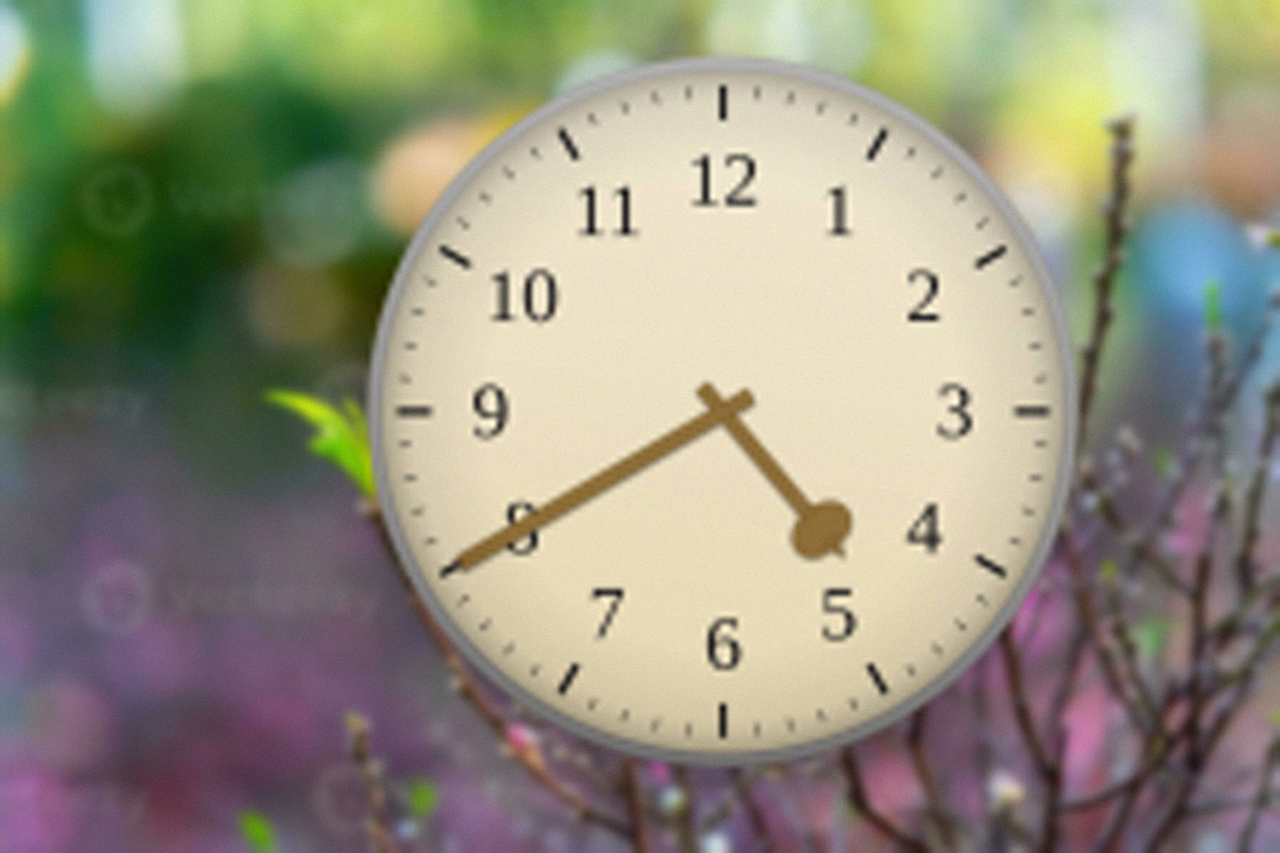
4:40
